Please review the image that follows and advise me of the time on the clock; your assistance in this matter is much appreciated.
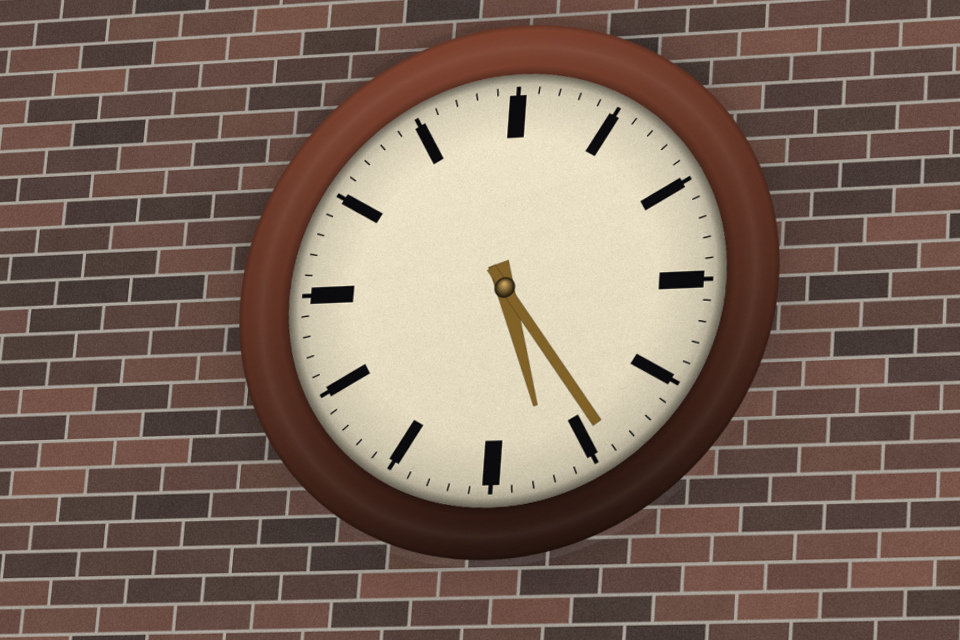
5:24
